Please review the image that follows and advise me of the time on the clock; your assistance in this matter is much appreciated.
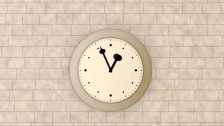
12:56
